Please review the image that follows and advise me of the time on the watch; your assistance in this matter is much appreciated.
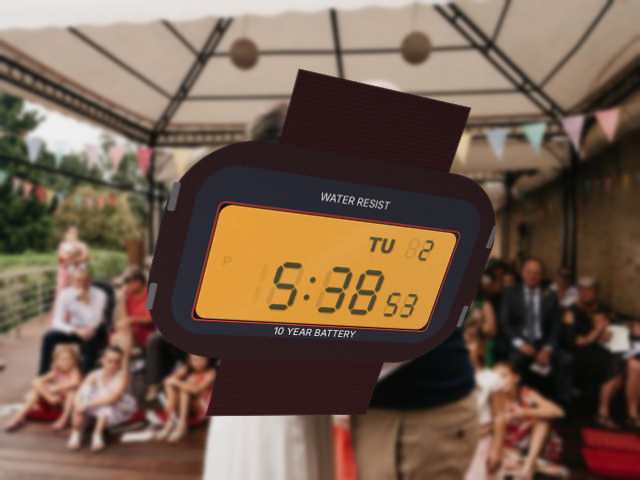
5:38:53
